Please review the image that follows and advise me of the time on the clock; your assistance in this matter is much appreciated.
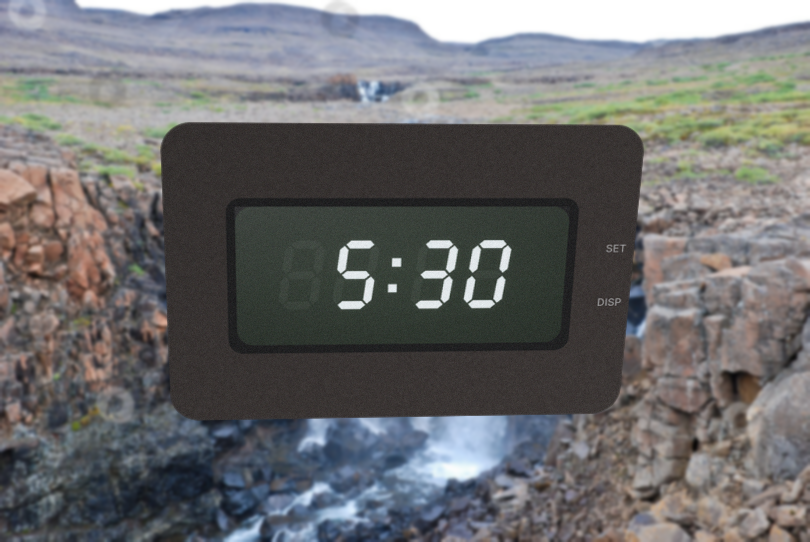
5:30
